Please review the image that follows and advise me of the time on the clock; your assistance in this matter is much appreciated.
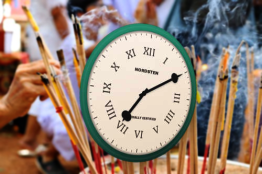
7:10
